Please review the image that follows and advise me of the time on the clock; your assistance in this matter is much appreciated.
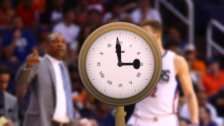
2:59
